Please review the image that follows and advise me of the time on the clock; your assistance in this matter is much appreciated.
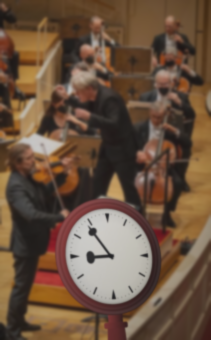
8:54
